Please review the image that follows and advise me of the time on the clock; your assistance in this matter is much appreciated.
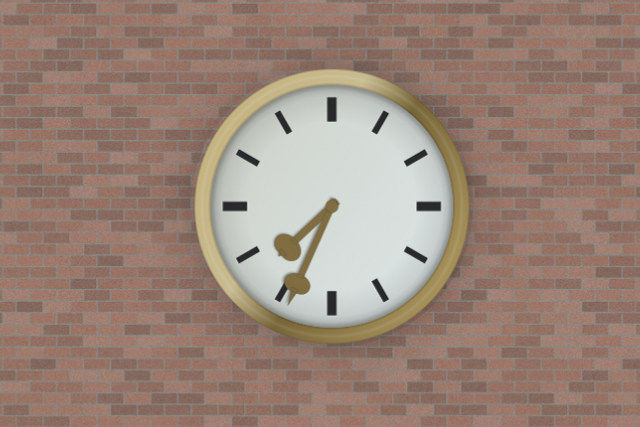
7:34
